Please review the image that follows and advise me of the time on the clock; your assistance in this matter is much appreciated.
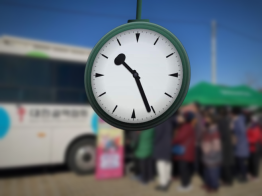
10:26
